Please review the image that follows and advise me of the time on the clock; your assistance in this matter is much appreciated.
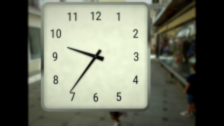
9:36
